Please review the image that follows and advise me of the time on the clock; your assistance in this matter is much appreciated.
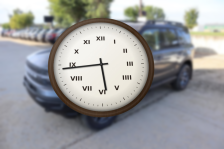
5:44
